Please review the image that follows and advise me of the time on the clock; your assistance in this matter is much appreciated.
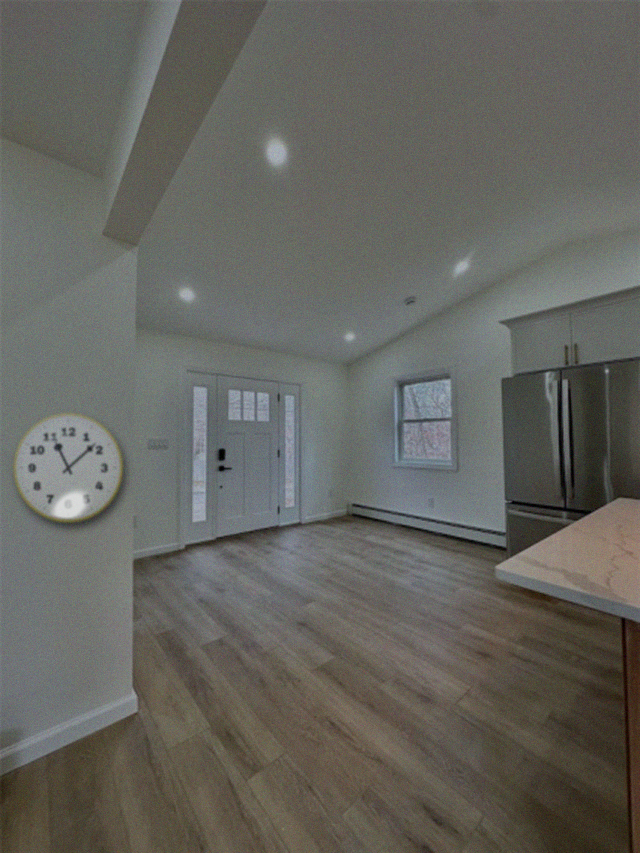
11:08
